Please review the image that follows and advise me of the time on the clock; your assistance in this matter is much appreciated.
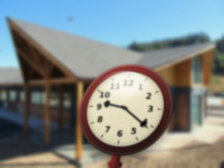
9:21
